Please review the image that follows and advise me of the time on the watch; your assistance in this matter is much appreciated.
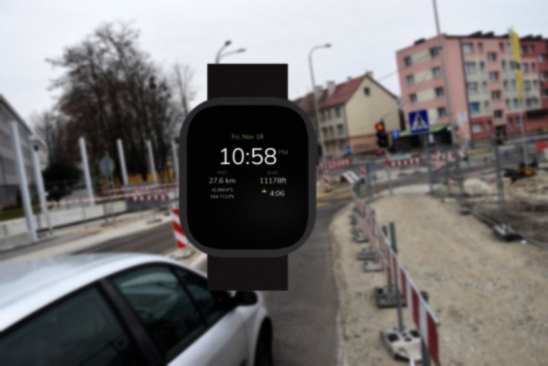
10:58
